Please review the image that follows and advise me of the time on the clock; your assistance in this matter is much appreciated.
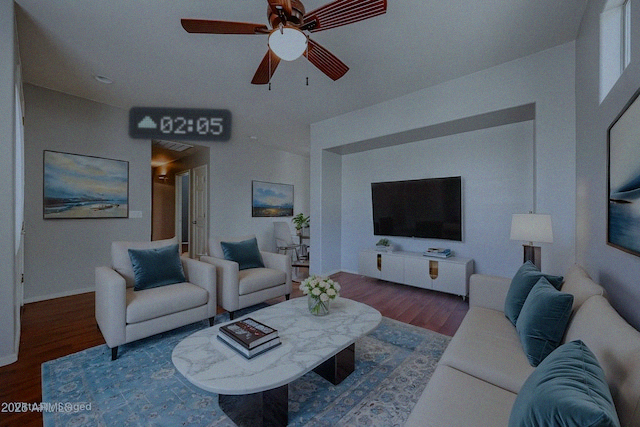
2:05
